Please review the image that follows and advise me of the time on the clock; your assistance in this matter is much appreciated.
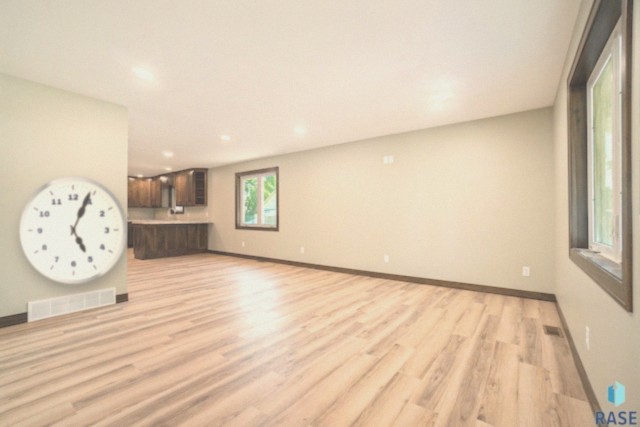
5:04
